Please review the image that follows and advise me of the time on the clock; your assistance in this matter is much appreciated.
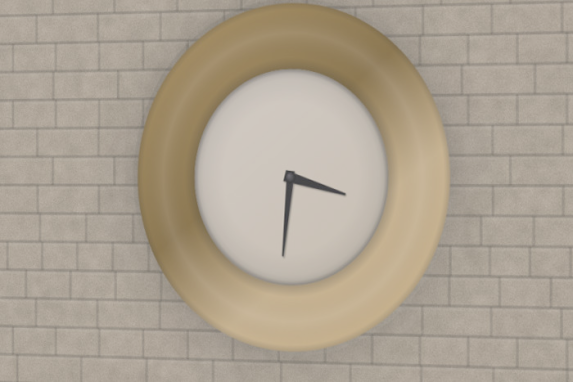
3:31
